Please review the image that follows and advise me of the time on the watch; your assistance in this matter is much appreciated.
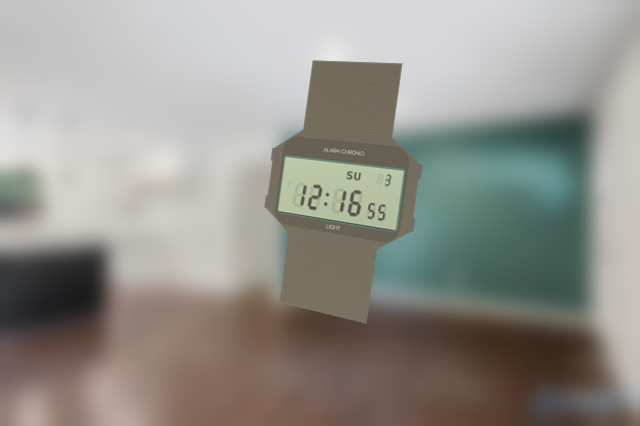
12:16:55
